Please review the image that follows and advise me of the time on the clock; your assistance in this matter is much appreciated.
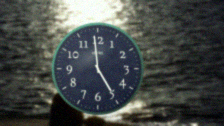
4:59
